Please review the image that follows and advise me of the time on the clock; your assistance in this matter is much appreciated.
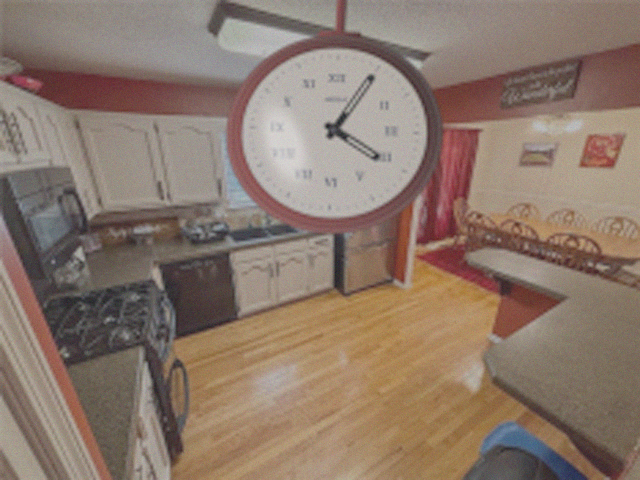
4:05
